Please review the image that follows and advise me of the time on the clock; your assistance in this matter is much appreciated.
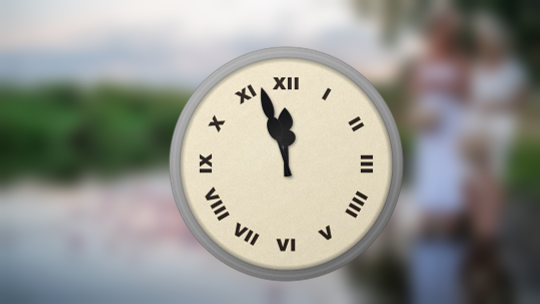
11:57
